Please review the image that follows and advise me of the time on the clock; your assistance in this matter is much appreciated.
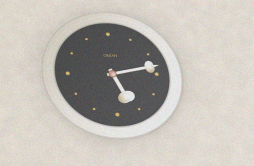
5:13
